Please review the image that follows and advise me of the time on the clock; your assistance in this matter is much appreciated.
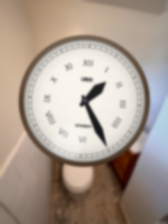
1:25
